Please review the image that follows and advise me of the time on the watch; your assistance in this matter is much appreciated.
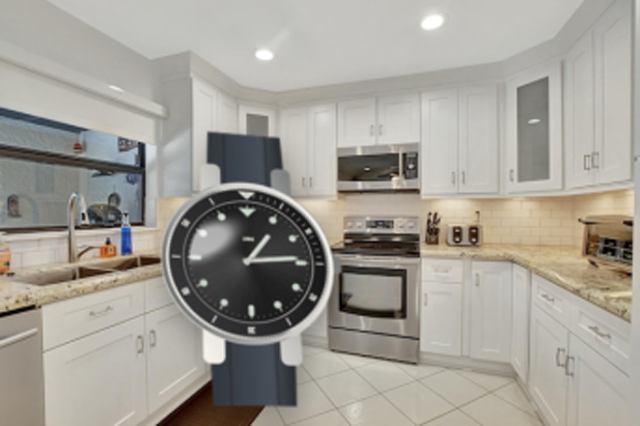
1:14
